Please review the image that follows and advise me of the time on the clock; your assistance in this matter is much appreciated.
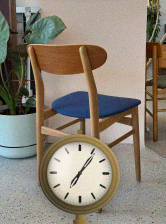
7:06
